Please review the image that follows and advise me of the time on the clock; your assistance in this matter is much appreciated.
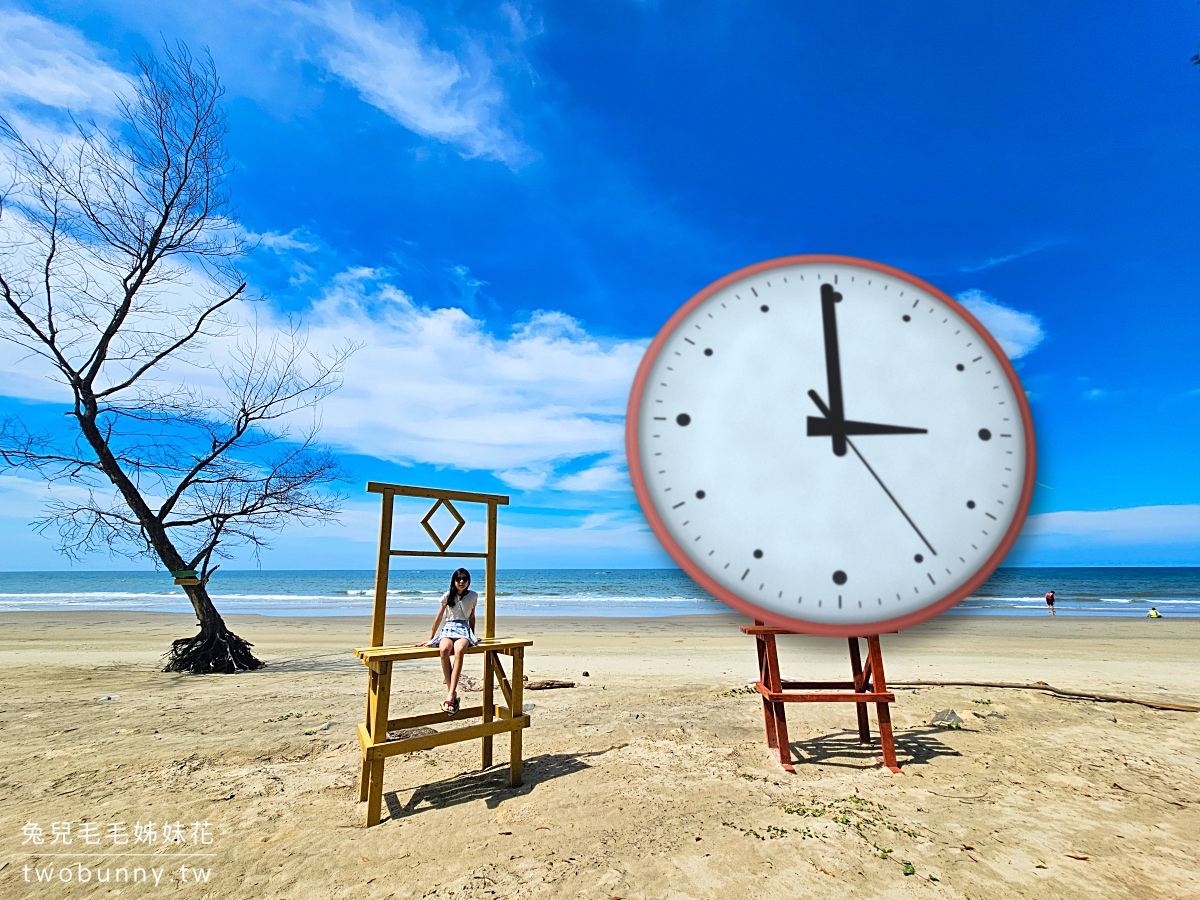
2:59:24
